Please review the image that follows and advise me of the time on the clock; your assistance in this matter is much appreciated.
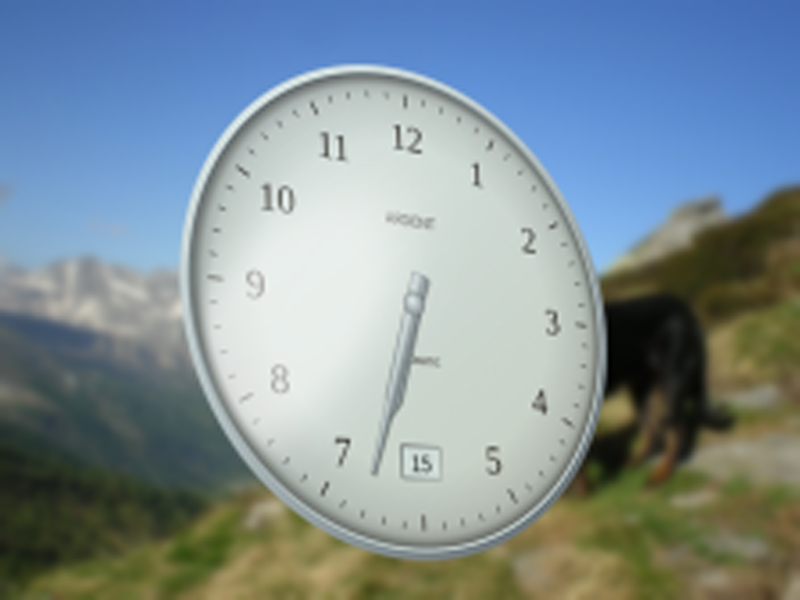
6:33
